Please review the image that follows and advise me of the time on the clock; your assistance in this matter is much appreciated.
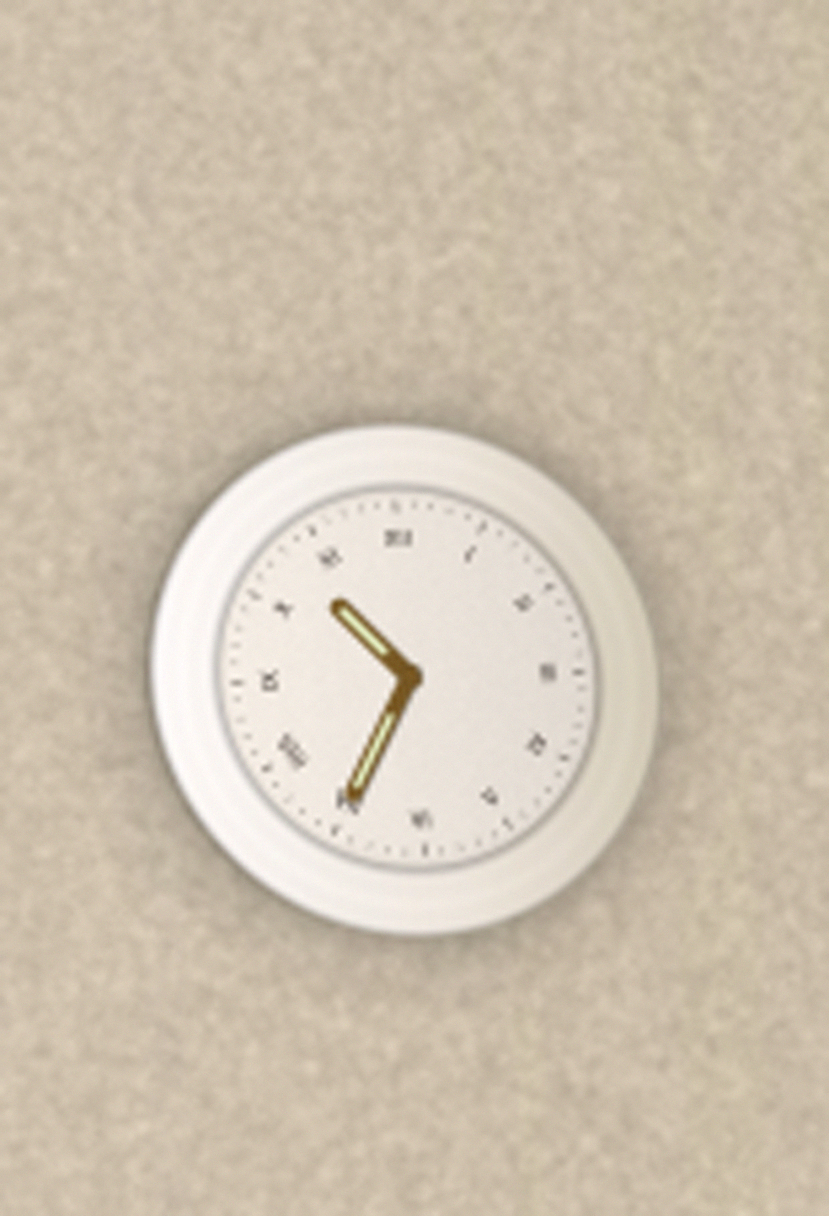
10:35
